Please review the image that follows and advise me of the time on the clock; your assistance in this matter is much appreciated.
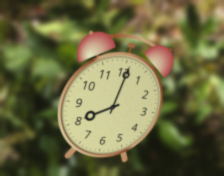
8:01
